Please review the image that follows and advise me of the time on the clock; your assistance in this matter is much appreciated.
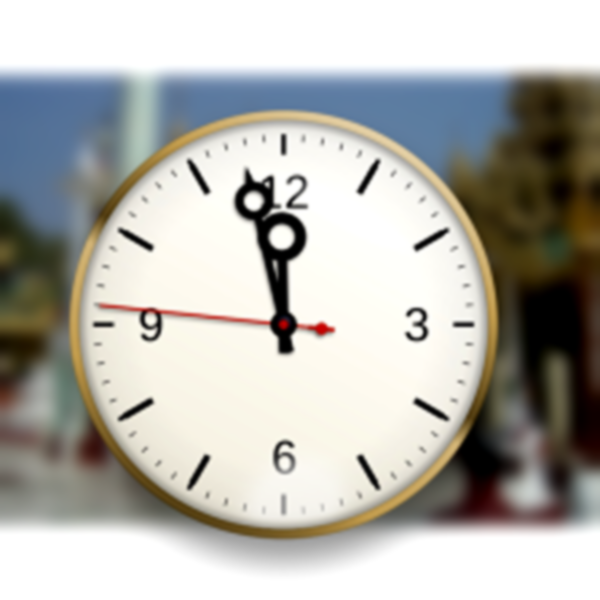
11:57:46
